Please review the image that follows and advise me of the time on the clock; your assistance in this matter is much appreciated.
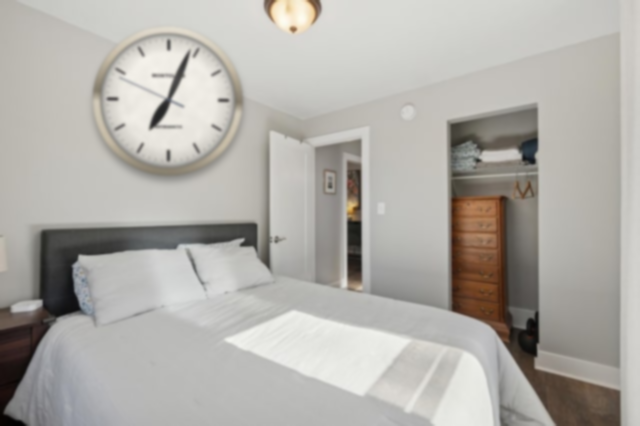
7:03:49
